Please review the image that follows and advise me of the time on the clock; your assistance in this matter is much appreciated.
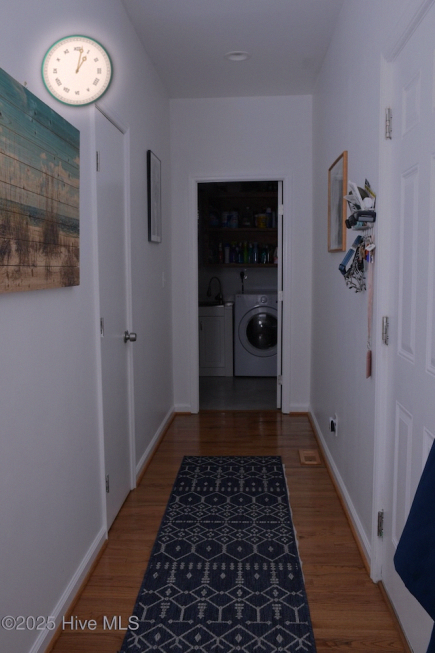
1:02
